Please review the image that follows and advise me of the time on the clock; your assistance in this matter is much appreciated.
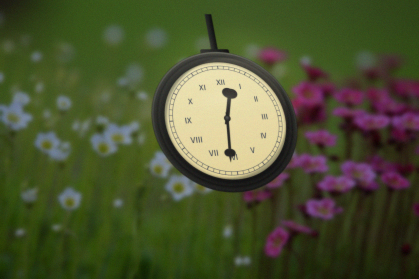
12:31
